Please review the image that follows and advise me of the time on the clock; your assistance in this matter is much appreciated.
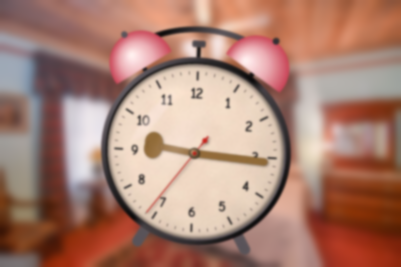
9:15:36
